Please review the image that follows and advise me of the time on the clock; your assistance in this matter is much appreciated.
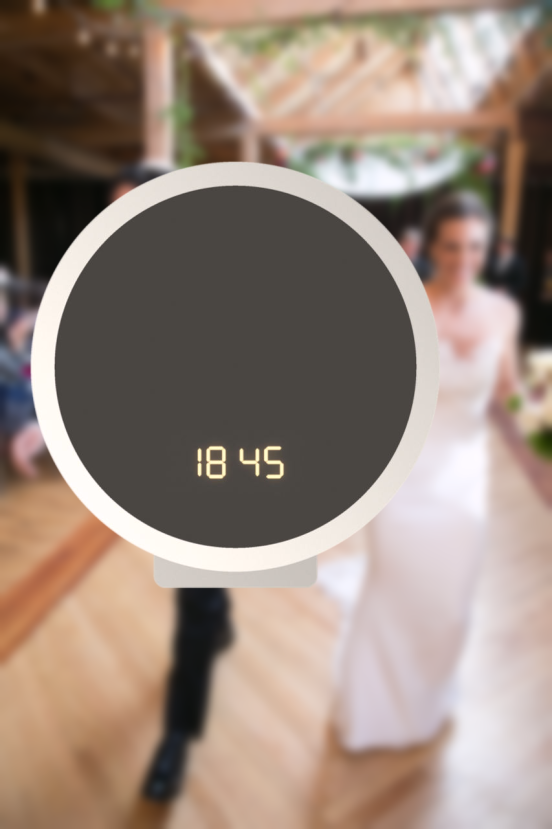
18:45
